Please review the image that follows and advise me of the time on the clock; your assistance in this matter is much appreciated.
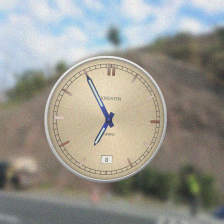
6:55
